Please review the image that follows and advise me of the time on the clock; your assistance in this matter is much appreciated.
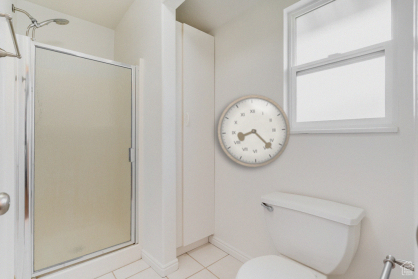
8:23
